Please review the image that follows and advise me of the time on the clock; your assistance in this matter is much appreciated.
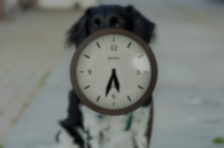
5:33
